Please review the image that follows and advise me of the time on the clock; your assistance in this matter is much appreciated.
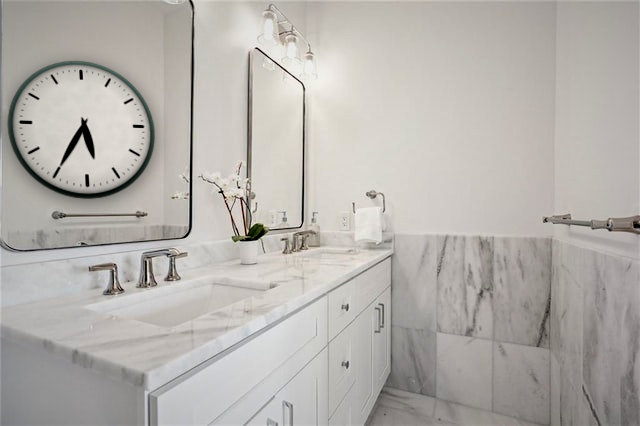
5:35
